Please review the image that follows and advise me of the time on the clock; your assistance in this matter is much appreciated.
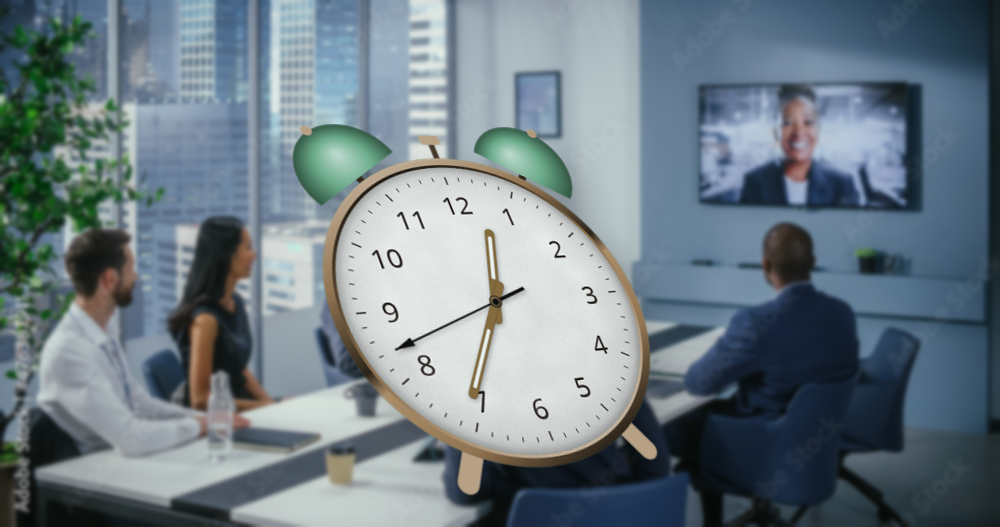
12:35:42
